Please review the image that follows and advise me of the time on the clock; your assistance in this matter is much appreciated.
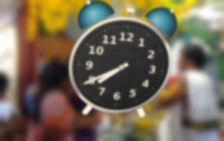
7:40
